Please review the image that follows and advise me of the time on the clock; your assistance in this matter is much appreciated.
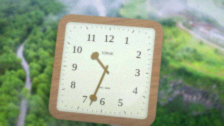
10:33
